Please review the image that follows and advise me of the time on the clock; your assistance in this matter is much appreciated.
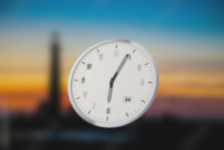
6:04
